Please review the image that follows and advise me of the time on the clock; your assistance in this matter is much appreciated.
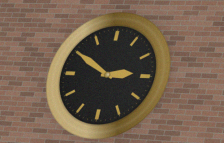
2:50
